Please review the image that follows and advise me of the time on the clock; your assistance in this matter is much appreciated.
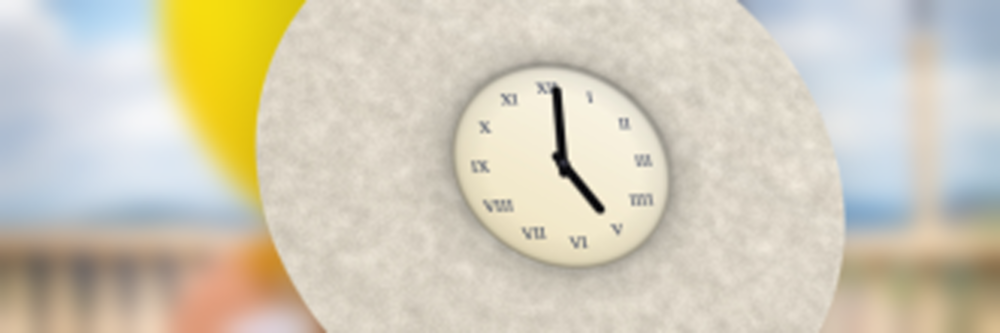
5:01
